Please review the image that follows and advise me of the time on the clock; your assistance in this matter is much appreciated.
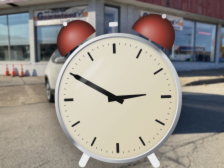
2:50
